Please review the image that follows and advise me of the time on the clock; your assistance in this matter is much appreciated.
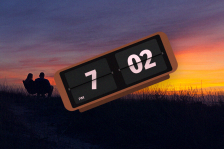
7:02
